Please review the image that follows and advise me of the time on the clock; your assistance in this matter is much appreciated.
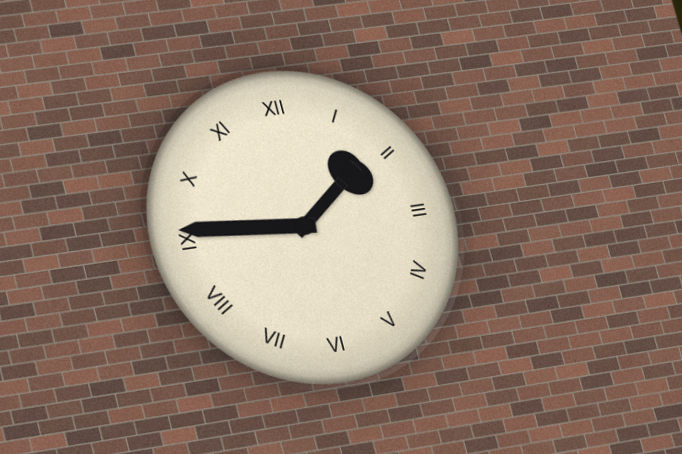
1:46
